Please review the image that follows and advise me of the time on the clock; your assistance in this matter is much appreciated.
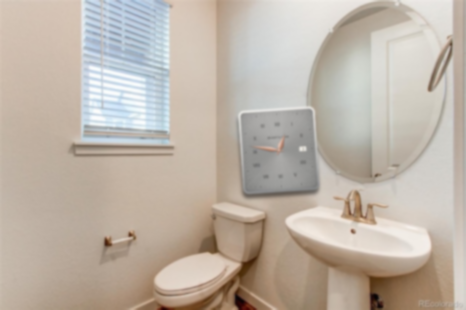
12:47
